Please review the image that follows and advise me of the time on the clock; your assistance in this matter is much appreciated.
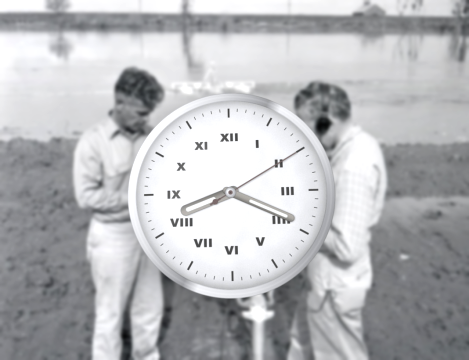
8:19:10
